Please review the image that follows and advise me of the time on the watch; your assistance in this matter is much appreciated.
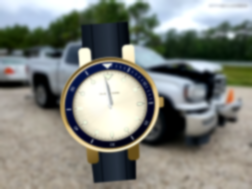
11:59
